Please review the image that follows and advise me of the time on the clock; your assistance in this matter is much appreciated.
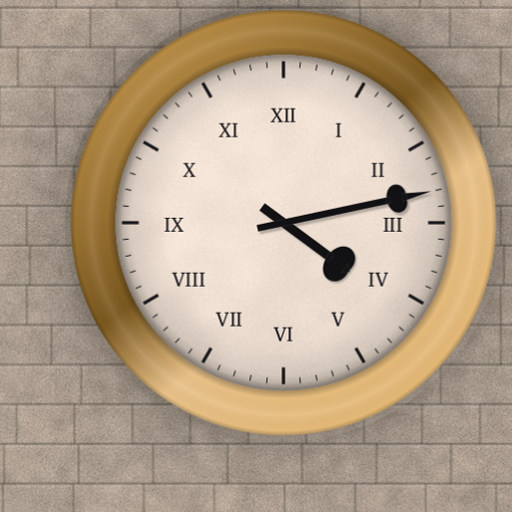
4:13
